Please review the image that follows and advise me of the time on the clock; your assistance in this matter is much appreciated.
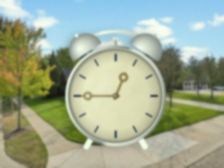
12:45
